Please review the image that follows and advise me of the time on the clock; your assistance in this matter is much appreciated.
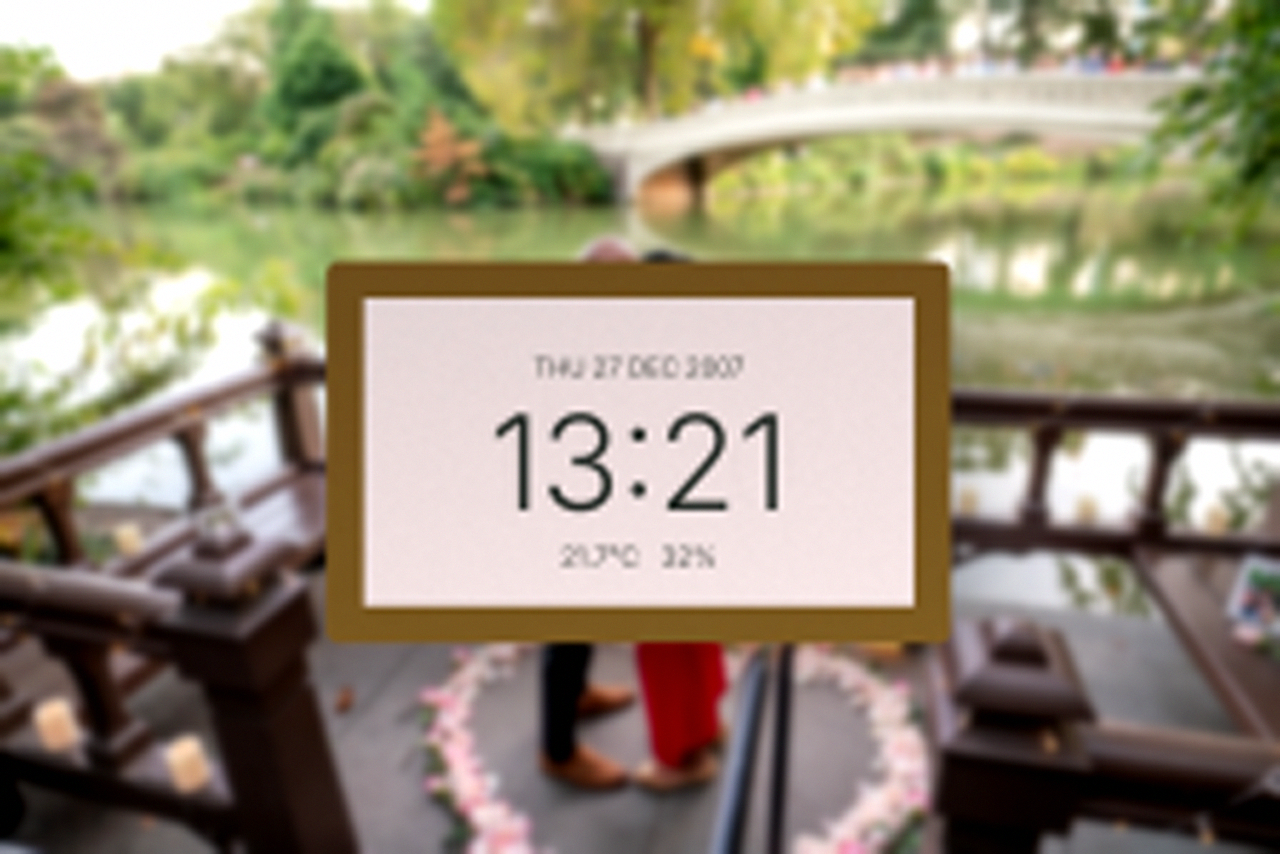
13:21
